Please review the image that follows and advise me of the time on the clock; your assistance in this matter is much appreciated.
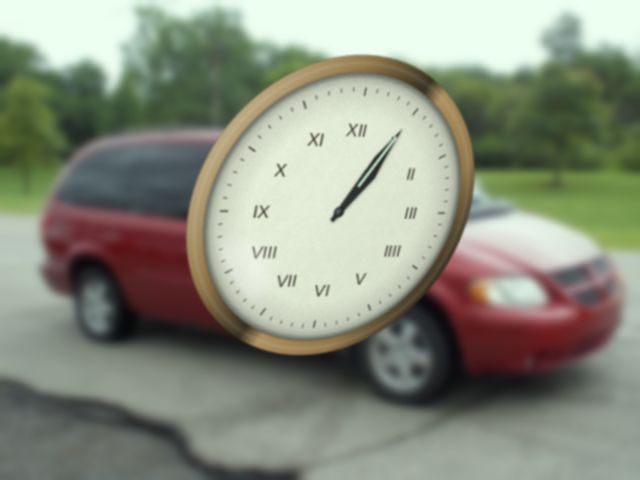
1:05
